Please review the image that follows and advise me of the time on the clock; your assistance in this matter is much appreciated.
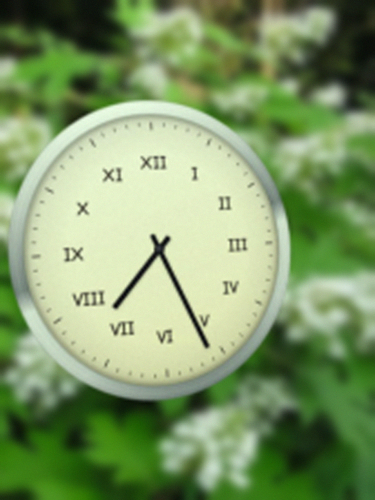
7:26
